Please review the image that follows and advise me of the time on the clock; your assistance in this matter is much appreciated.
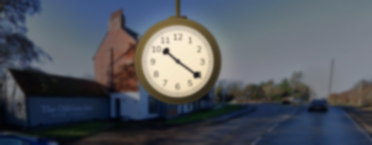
10:21
